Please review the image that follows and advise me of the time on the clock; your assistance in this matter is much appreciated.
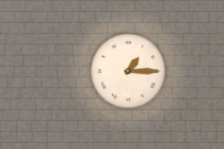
1:15
